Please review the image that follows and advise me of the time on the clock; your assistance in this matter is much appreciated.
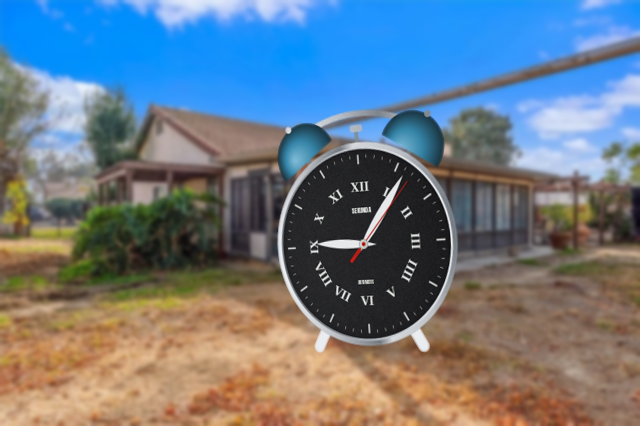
9:06:07
